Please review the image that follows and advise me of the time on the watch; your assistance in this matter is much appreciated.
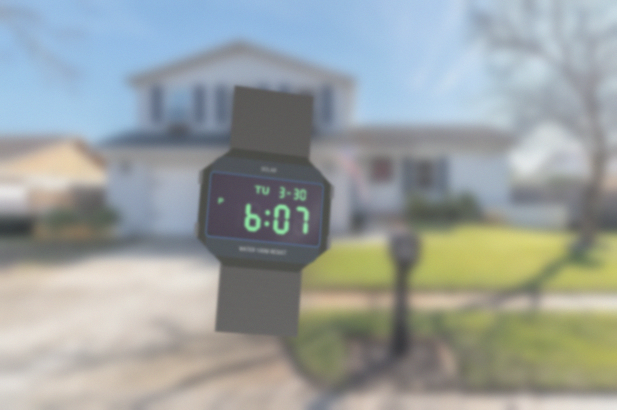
6:07
